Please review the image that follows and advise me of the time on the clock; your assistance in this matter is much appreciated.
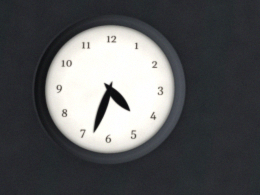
4:33
